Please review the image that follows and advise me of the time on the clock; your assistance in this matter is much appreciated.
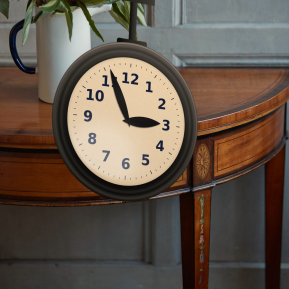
2:56
